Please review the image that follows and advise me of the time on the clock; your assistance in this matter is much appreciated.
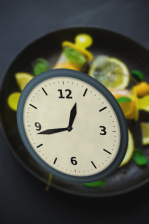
12:43
